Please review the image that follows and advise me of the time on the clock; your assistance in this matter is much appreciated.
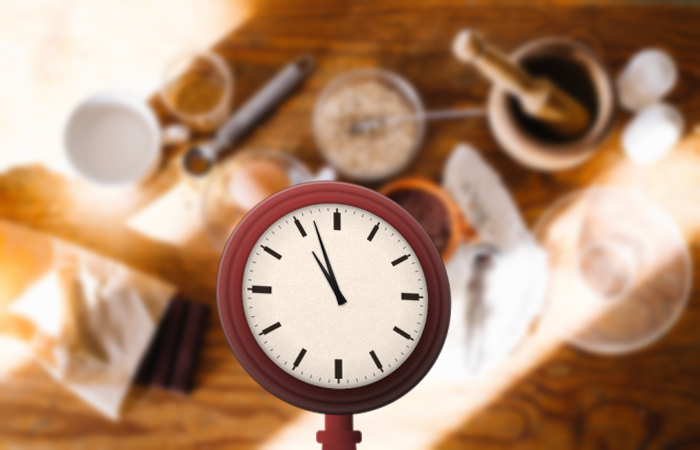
10:57
